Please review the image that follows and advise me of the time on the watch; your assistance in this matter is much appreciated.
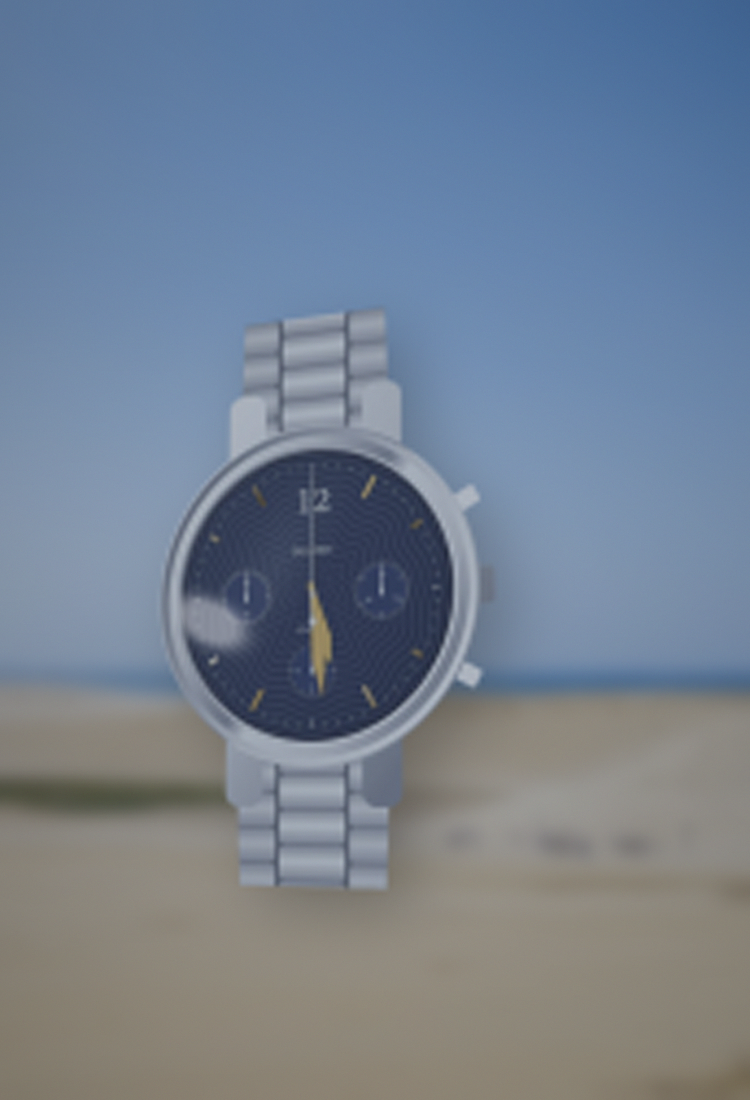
5:29
